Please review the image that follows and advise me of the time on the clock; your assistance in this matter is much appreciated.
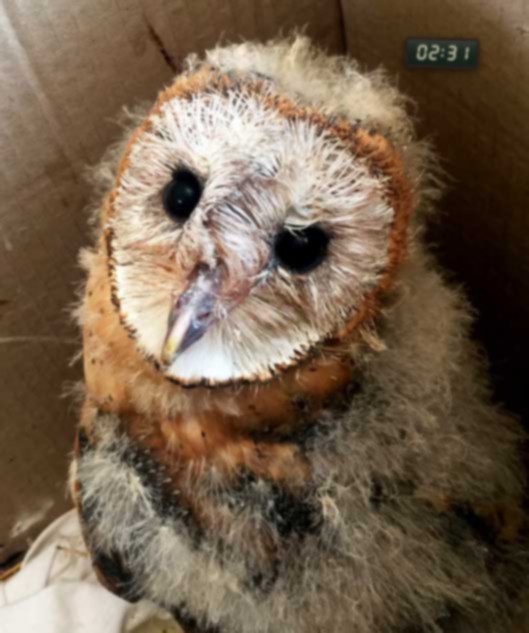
2:31
